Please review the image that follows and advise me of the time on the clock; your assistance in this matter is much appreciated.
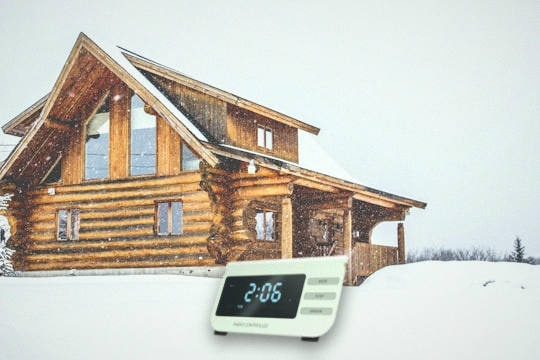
2:06
